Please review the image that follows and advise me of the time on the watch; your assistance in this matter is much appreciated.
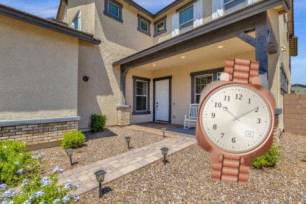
10:09
